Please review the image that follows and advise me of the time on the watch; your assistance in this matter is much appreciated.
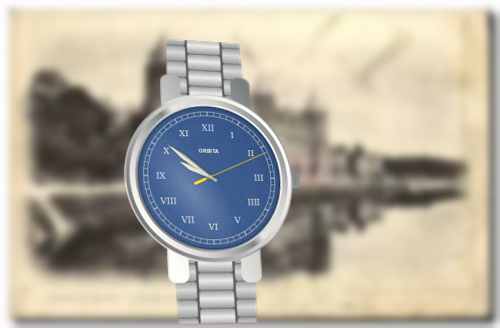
9:51:11
